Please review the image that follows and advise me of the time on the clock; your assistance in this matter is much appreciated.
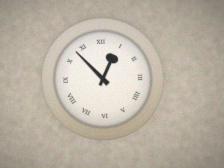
12:53
